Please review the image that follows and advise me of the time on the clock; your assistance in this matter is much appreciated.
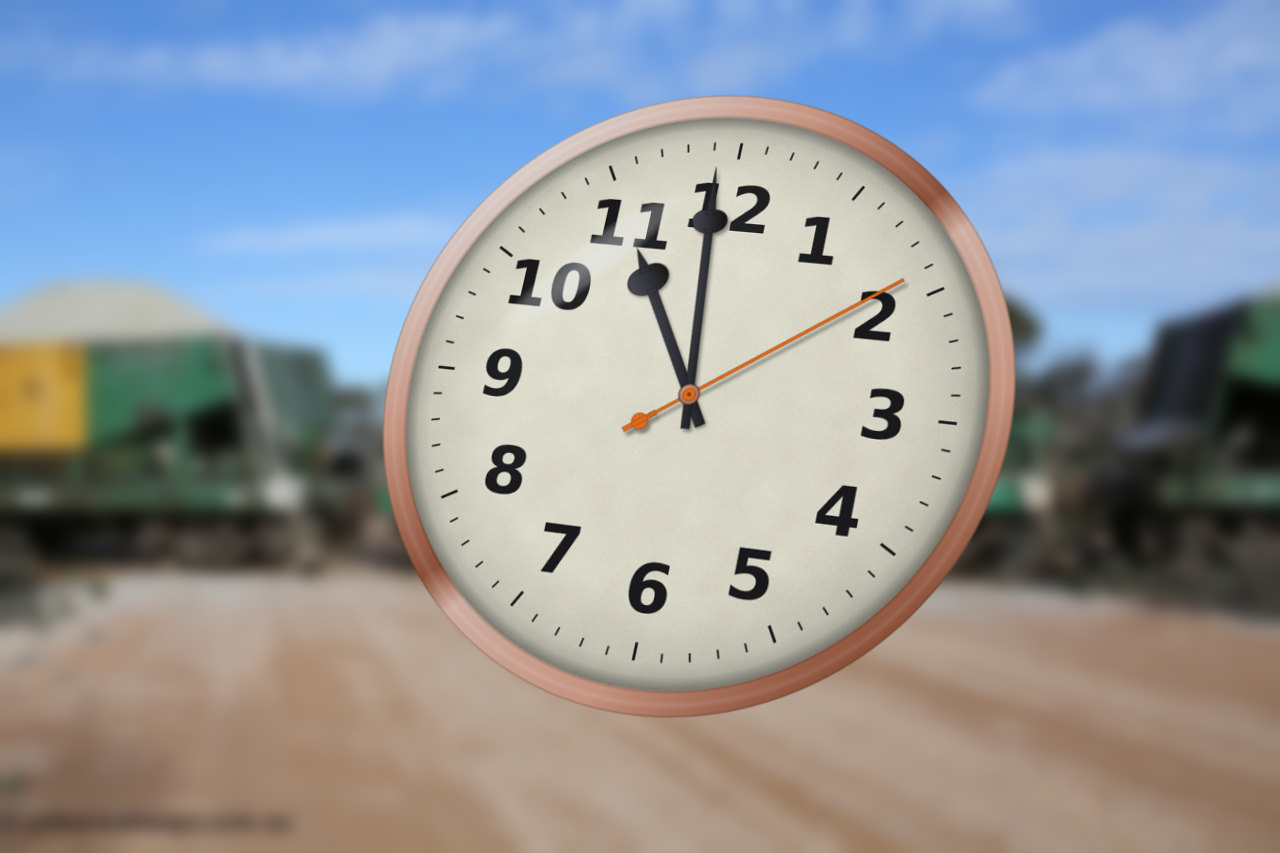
10:59:09
